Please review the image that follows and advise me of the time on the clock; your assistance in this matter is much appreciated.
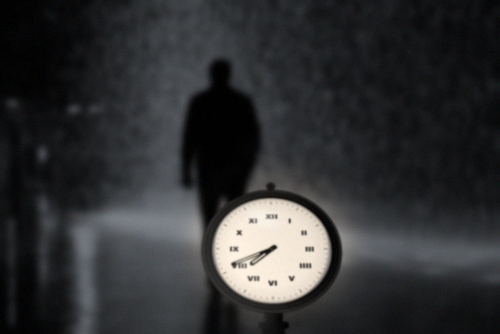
7:41
